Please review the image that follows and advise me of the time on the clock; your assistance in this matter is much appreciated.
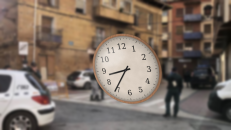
8:36
